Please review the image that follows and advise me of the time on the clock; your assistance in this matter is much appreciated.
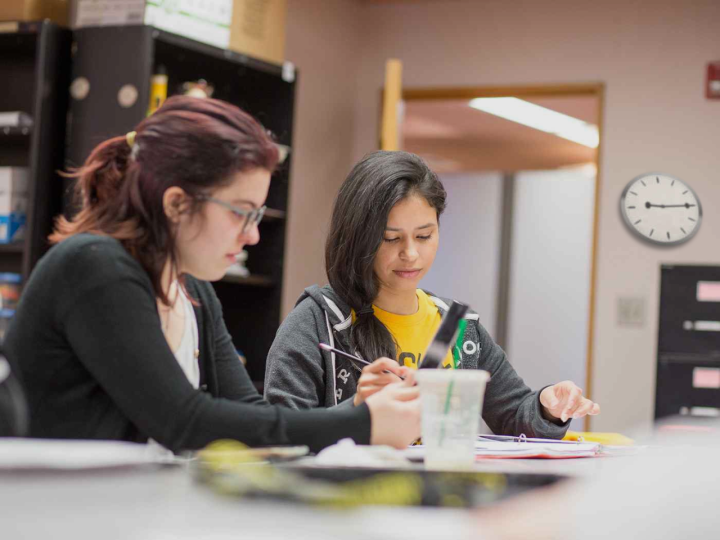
9:15
